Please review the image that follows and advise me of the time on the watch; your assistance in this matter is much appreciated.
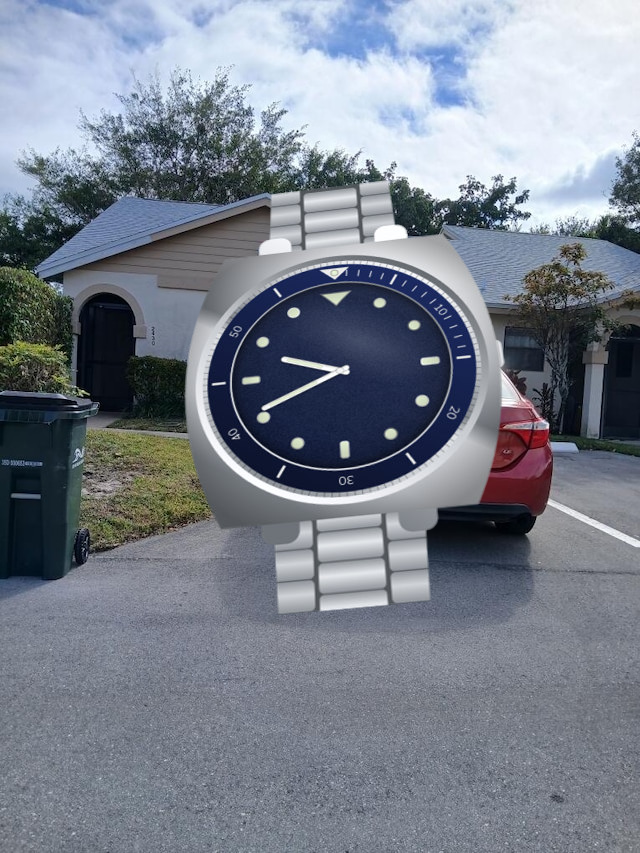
9:41
